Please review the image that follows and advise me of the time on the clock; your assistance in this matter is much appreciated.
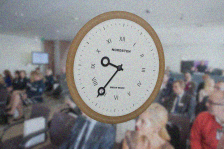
9:36
